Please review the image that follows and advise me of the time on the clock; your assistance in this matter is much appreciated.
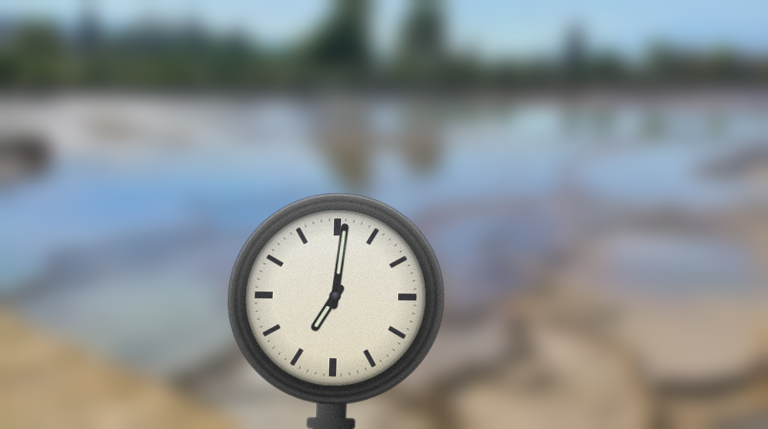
7:01
